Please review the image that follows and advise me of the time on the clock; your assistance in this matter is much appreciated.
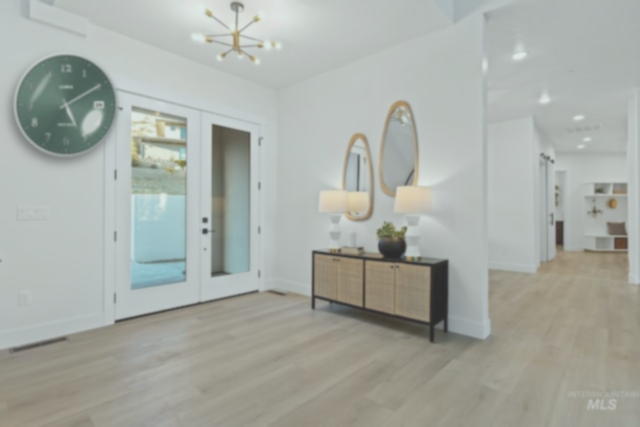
5:10
